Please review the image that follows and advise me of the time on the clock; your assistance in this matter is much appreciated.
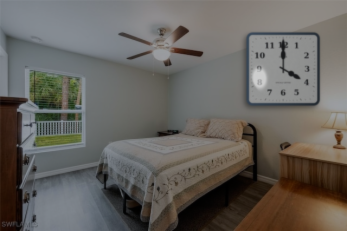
4:00
